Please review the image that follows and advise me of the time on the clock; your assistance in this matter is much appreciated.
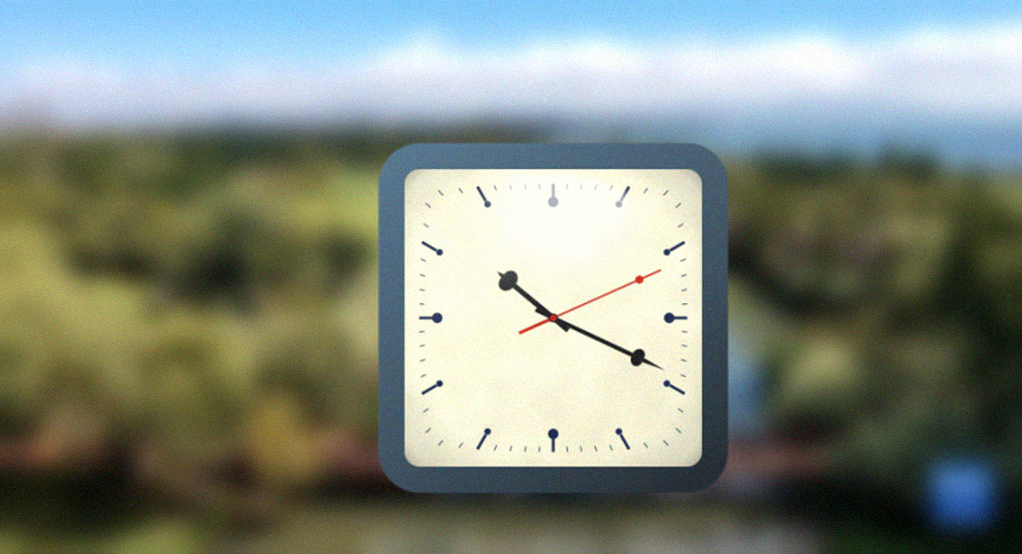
10:19:11
